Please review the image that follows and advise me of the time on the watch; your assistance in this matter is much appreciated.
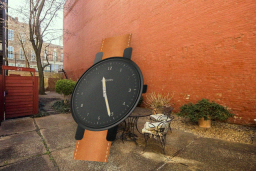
11:26
